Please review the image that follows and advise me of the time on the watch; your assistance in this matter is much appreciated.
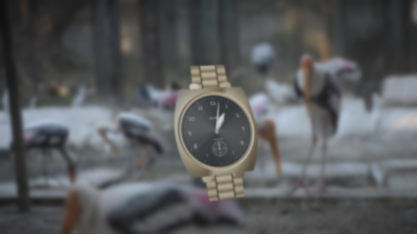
1:02
